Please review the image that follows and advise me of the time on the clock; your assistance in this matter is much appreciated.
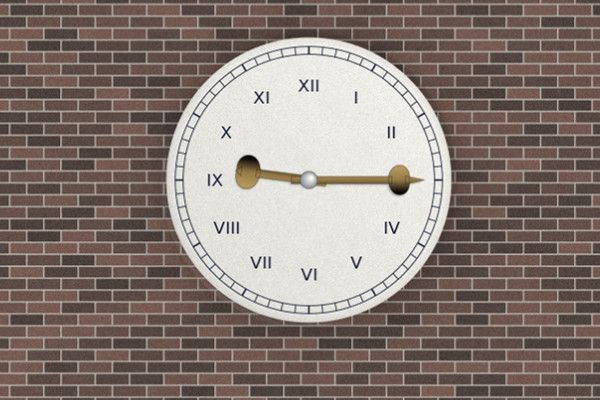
9:15
